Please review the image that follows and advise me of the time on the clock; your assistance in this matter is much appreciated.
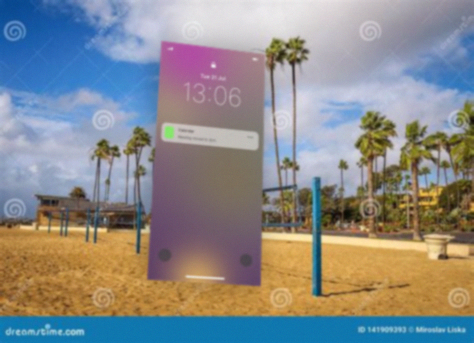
13:06
